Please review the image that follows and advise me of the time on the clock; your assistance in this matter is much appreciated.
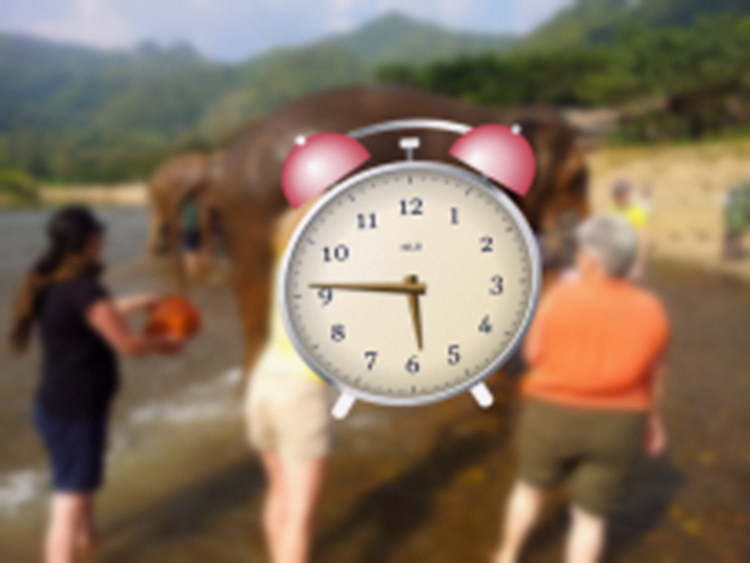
5:46
